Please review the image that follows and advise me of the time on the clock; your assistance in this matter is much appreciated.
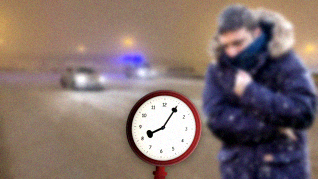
8:05
